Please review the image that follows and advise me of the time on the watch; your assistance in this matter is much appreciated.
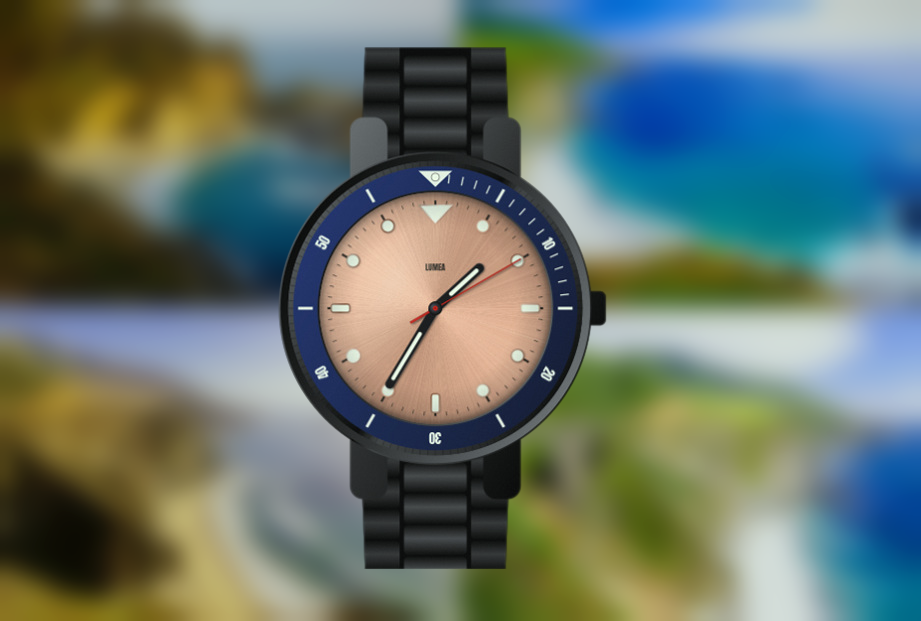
1:35:10
